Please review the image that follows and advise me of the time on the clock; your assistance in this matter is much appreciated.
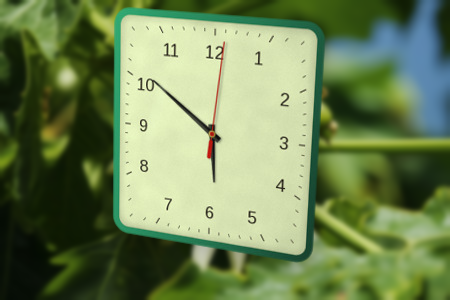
5:51:01
